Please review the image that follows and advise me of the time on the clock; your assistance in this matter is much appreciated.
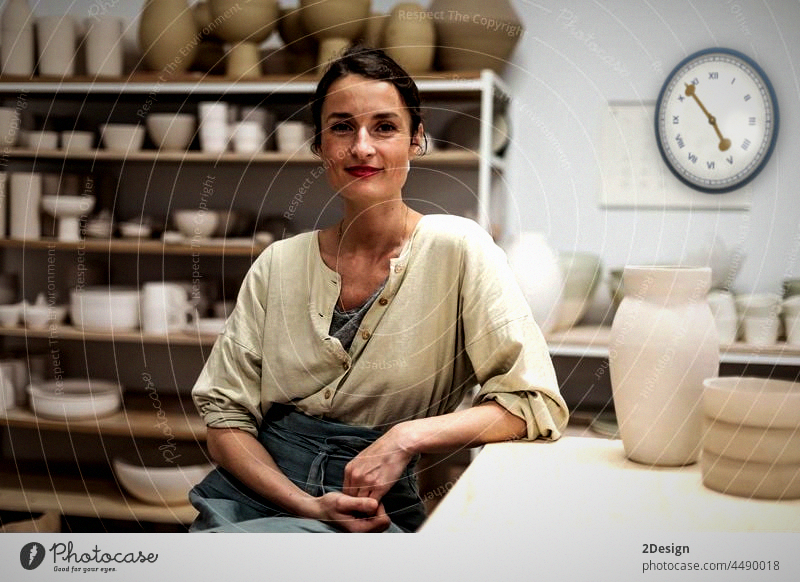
4:53
